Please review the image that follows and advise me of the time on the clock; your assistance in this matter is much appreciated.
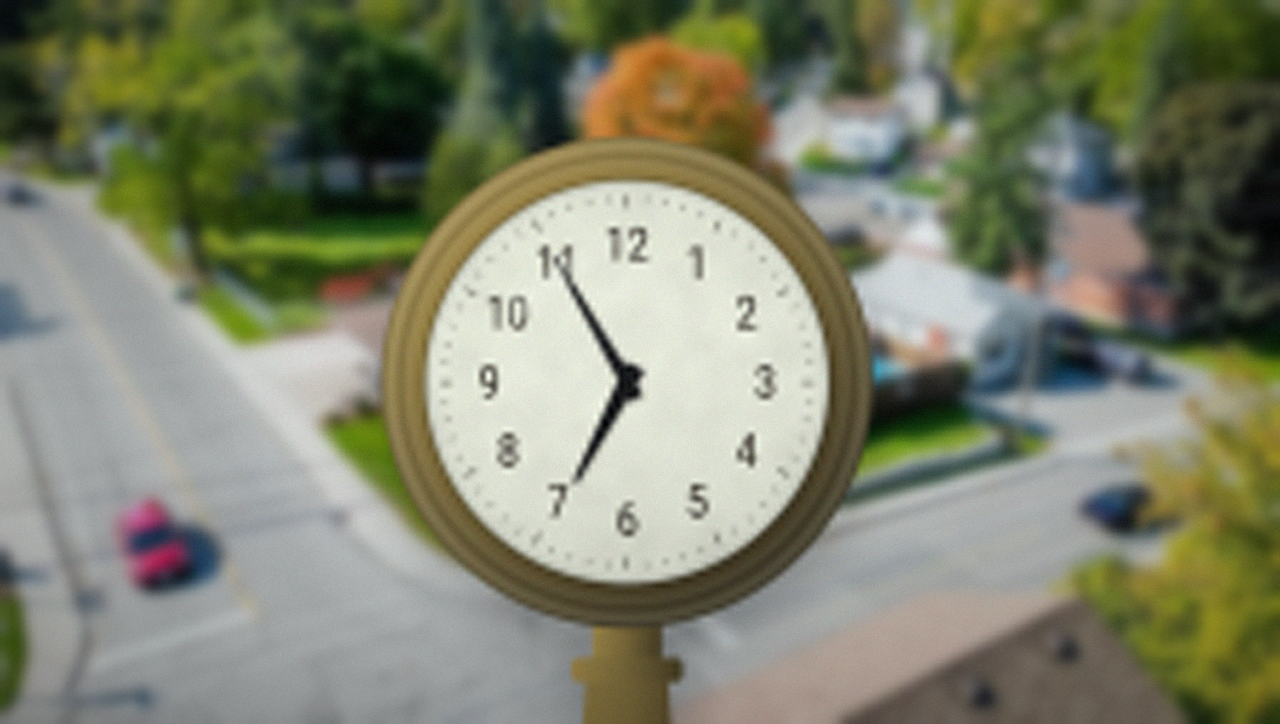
6:55
